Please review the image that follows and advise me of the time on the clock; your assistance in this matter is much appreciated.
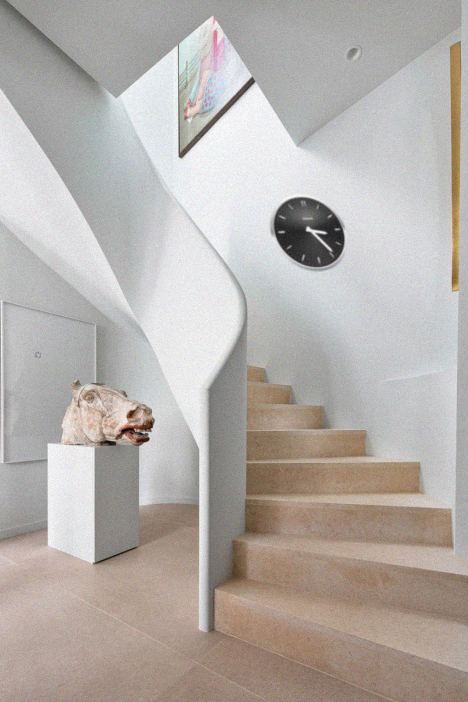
3:24
